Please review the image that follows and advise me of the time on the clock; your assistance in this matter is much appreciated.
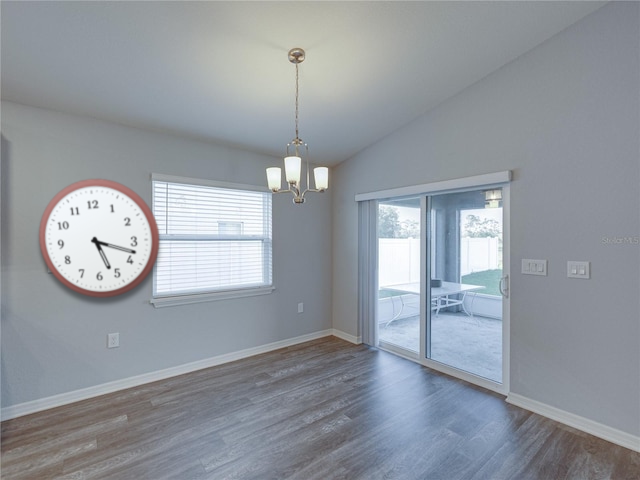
5:18
